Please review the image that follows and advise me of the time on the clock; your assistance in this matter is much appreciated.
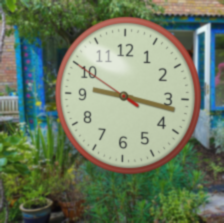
9:16:50
